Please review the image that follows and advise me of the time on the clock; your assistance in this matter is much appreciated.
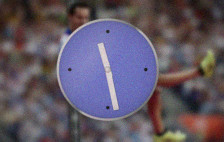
11:28
